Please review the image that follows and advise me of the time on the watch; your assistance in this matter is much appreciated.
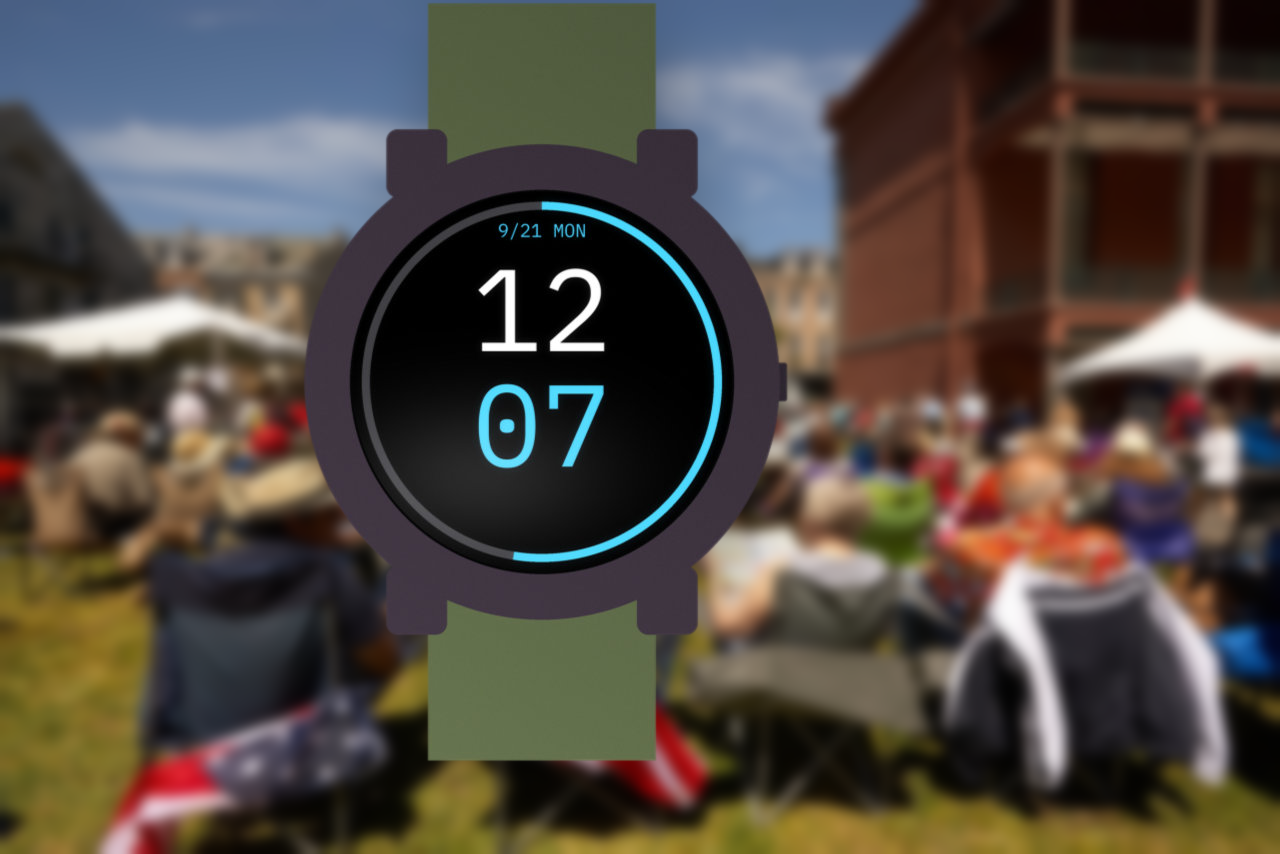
12:07
